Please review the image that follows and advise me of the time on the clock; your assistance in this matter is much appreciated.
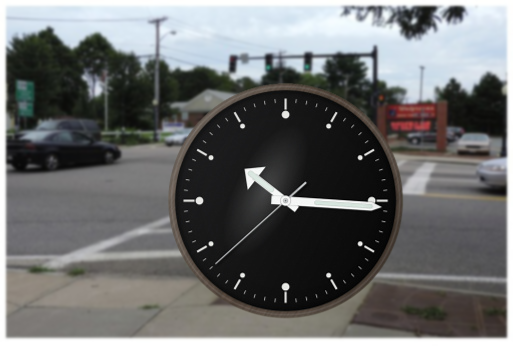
10:15:38
